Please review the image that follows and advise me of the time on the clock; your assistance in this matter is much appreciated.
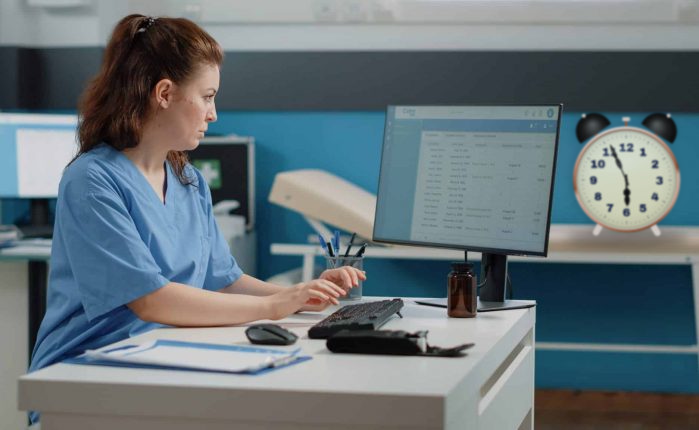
5:56
